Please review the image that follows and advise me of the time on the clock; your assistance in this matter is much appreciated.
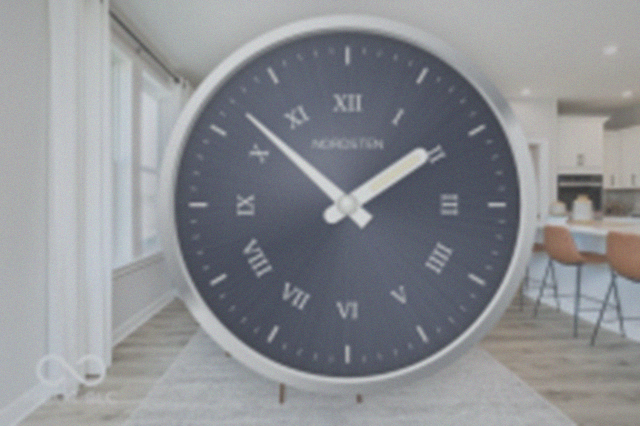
1:52
